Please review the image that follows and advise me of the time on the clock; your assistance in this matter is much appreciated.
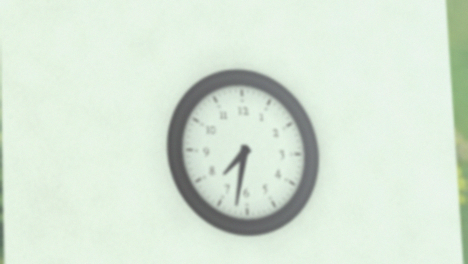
7:32
